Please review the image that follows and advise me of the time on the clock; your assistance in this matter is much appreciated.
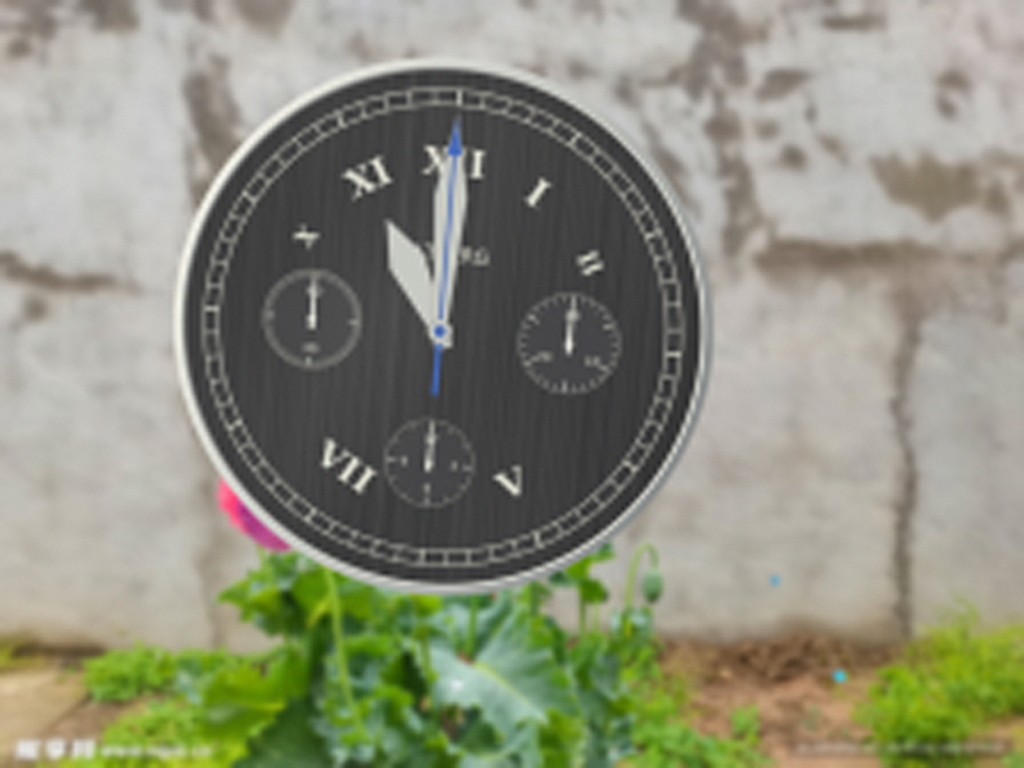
11:00
